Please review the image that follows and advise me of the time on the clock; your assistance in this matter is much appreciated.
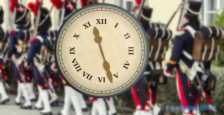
11:27
